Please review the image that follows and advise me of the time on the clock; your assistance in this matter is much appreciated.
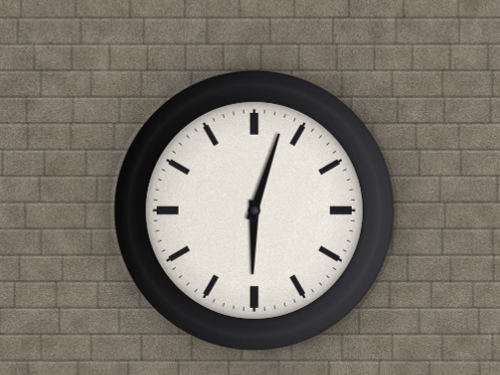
6:03
